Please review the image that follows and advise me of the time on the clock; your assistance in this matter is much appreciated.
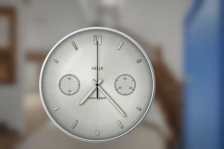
7:23
